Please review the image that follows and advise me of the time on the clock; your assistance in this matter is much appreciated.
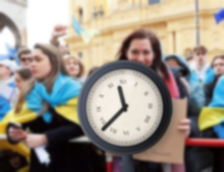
11:38
